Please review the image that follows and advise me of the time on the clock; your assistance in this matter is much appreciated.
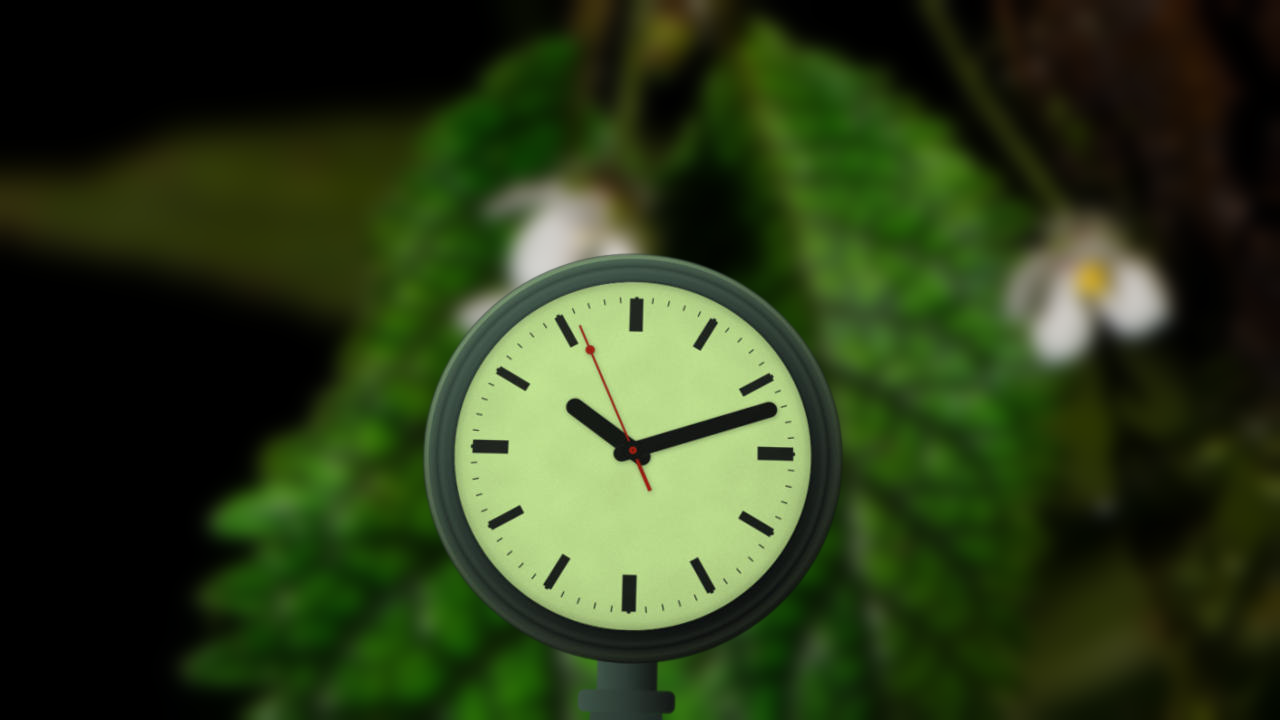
10:11:56
